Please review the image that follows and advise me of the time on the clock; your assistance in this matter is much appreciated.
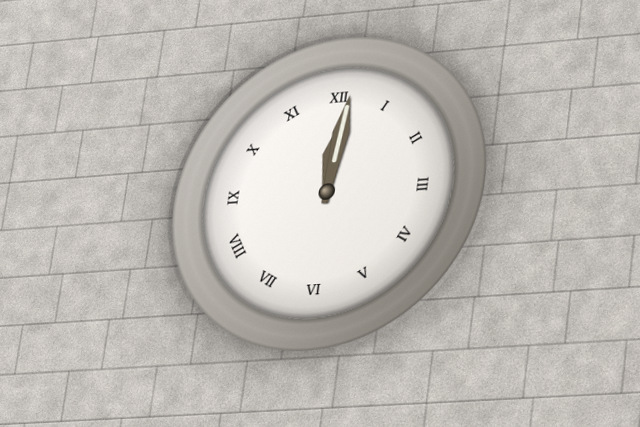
12:01
